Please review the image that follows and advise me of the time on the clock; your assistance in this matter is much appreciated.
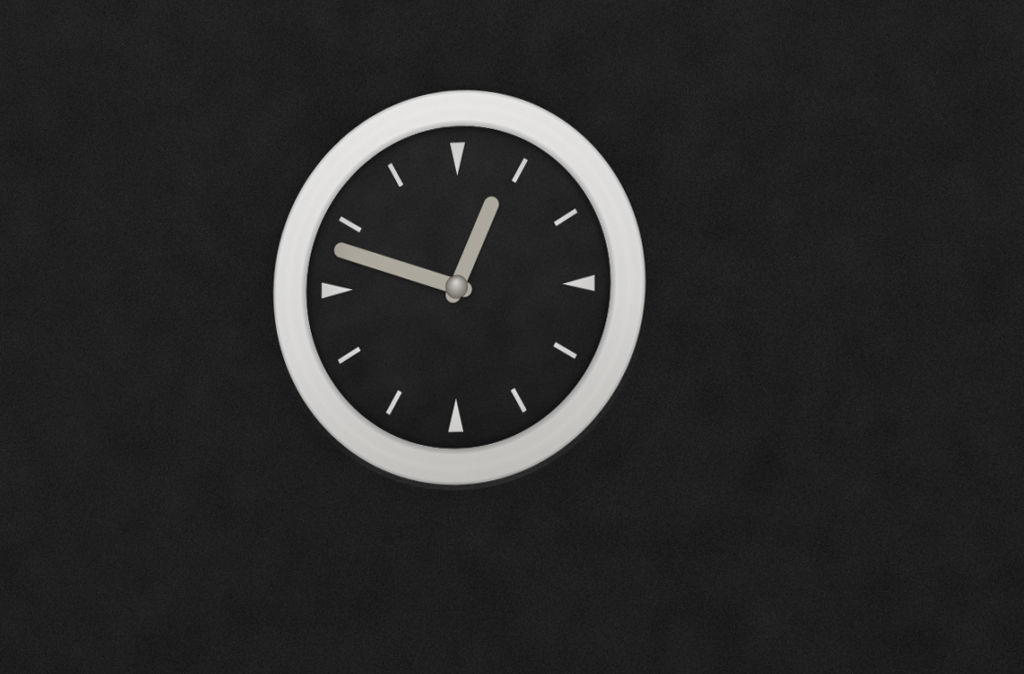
12:48
